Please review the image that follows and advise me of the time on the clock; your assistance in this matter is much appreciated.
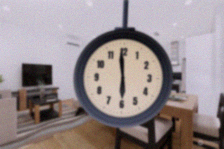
5:59
